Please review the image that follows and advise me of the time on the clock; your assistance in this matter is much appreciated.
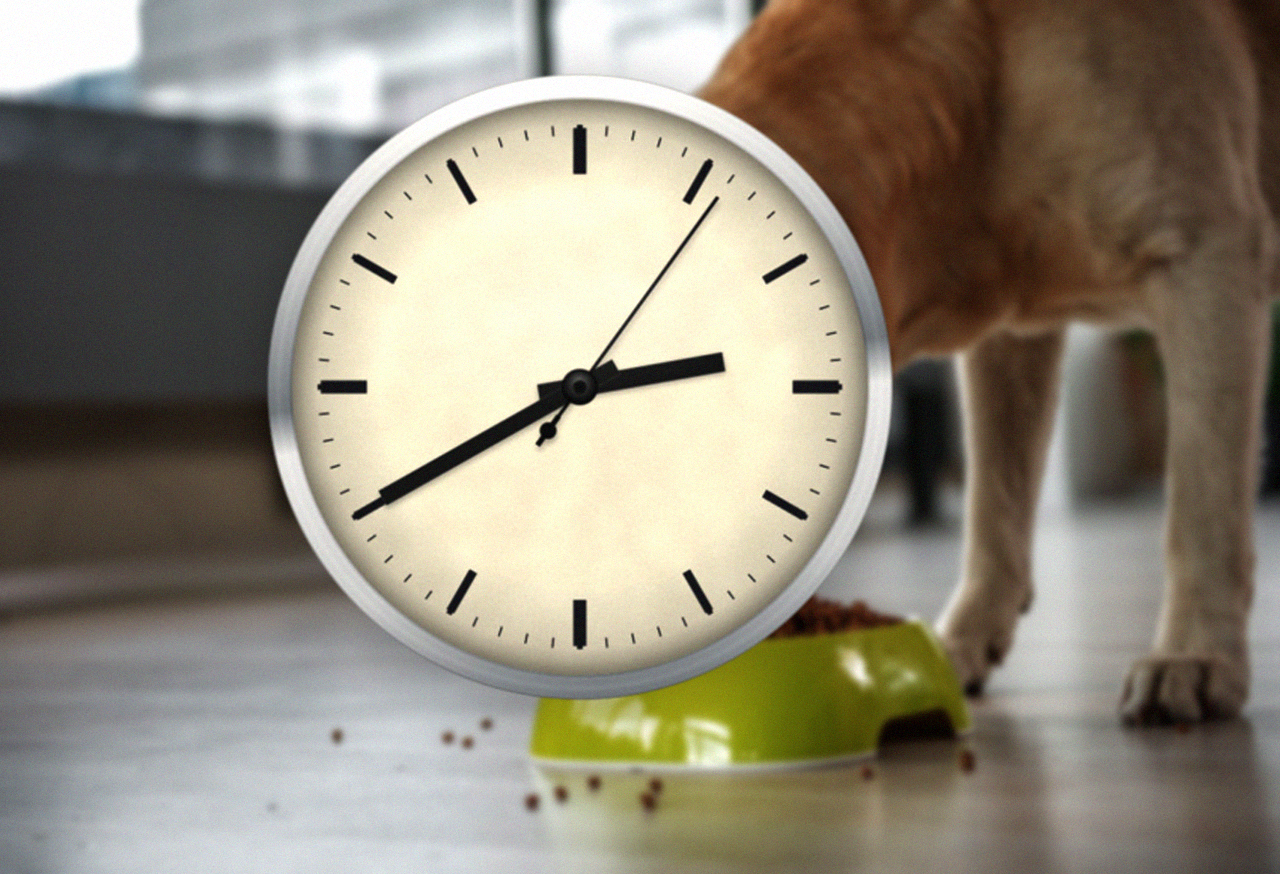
2:40:06
